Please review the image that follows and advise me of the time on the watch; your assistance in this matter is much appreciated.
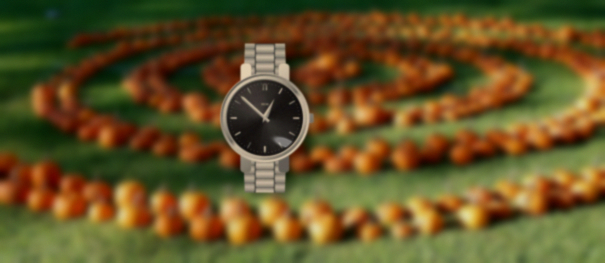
12:52
